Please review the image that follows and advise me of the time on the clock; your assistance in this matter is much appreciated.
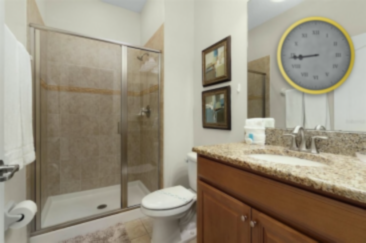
8:44
